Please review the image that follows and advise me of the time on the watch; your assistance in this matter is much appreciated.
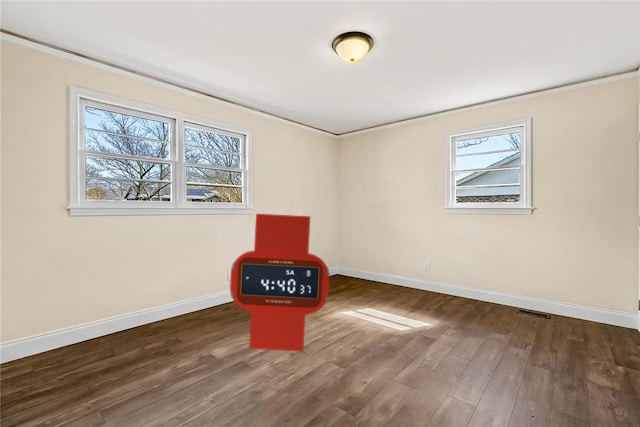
4:40:37
